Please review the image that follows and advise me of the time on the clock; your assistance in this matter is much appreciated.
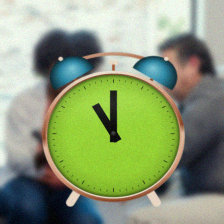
11:00
